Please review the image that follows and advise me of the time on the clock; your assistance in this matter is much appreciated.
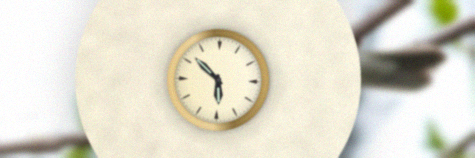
5:52
